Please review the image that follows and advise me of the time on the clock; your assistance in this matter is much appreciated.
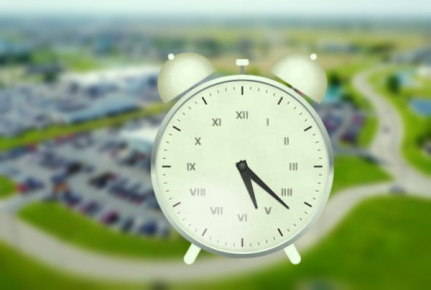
5:22
